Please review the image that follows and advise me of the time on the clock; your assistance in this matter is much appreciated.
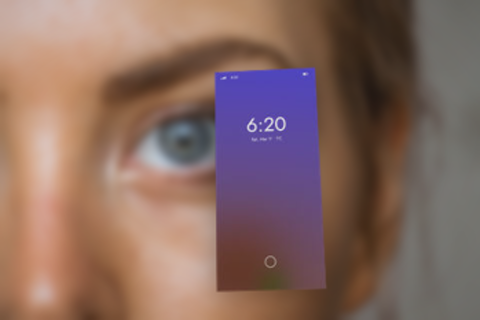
6:20
